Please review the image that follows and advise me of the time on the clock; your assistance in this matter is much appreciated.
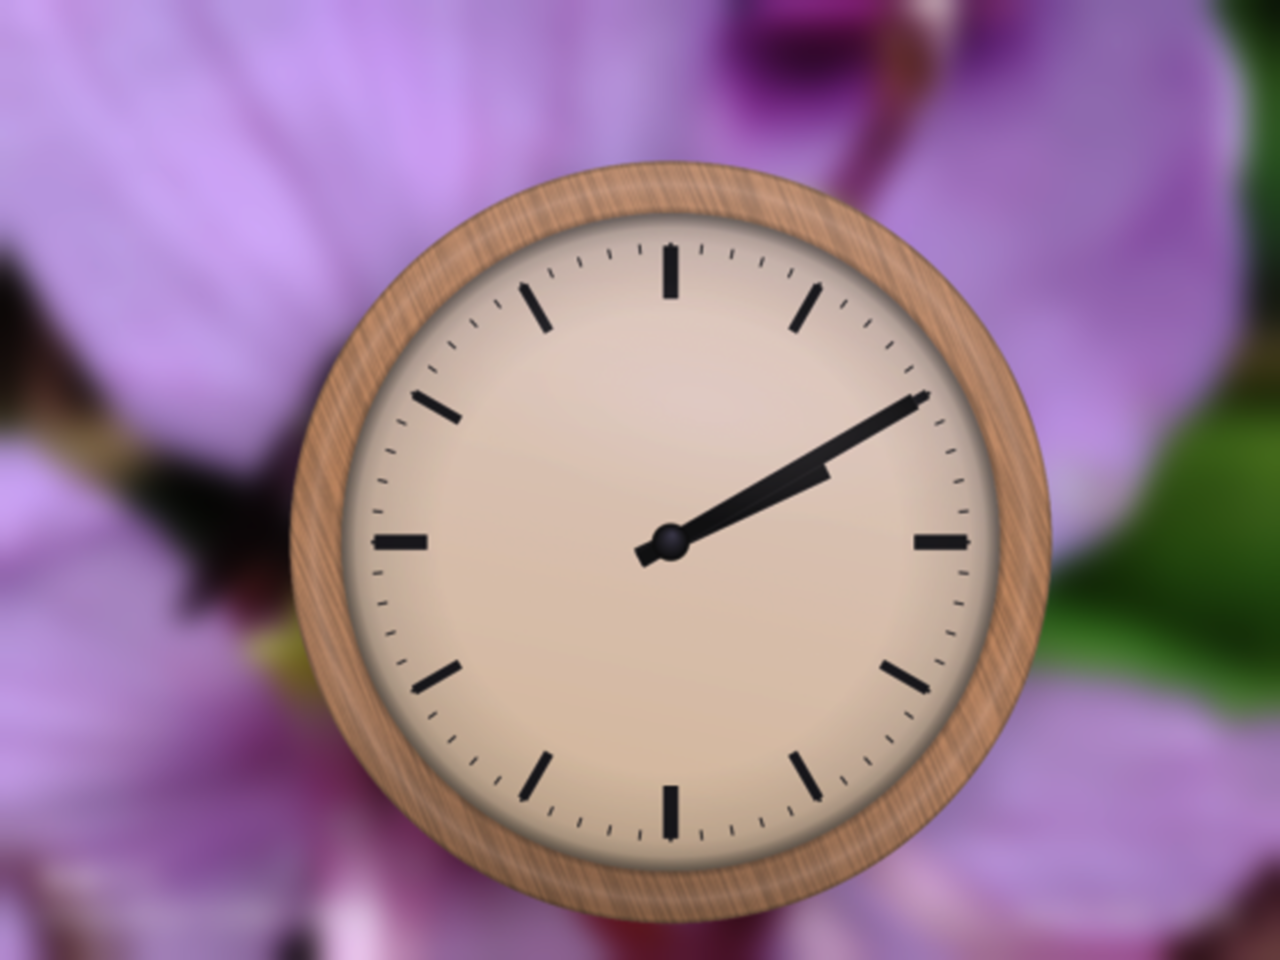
2:10
